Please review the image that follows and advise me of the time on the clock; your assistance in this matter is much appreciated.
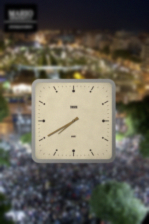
7:40
